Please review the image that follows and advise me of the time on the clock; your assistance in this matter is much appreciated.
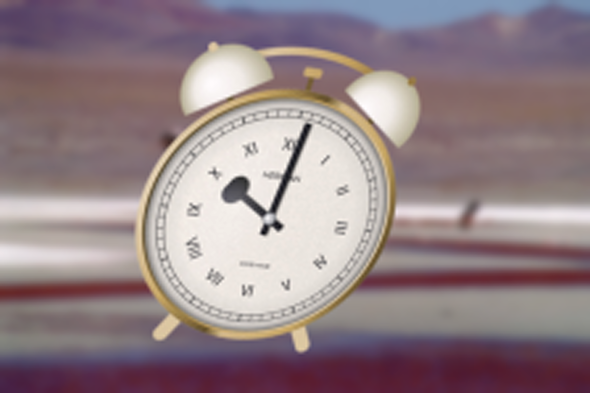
10:01
